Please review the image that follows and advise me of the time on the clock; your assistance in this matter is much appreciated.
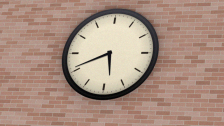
5:41
